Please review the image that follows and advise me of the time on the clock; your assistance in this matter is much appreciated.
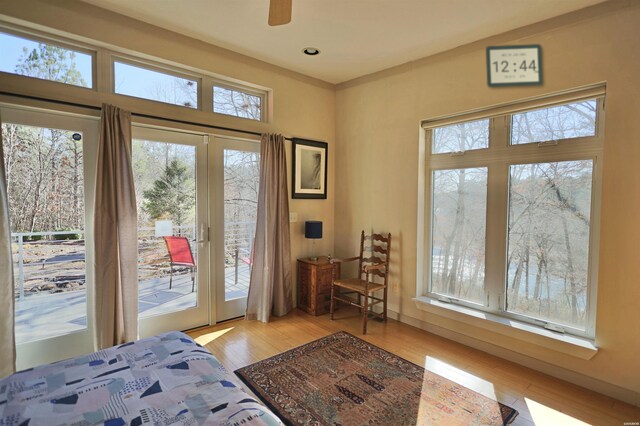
12:44
